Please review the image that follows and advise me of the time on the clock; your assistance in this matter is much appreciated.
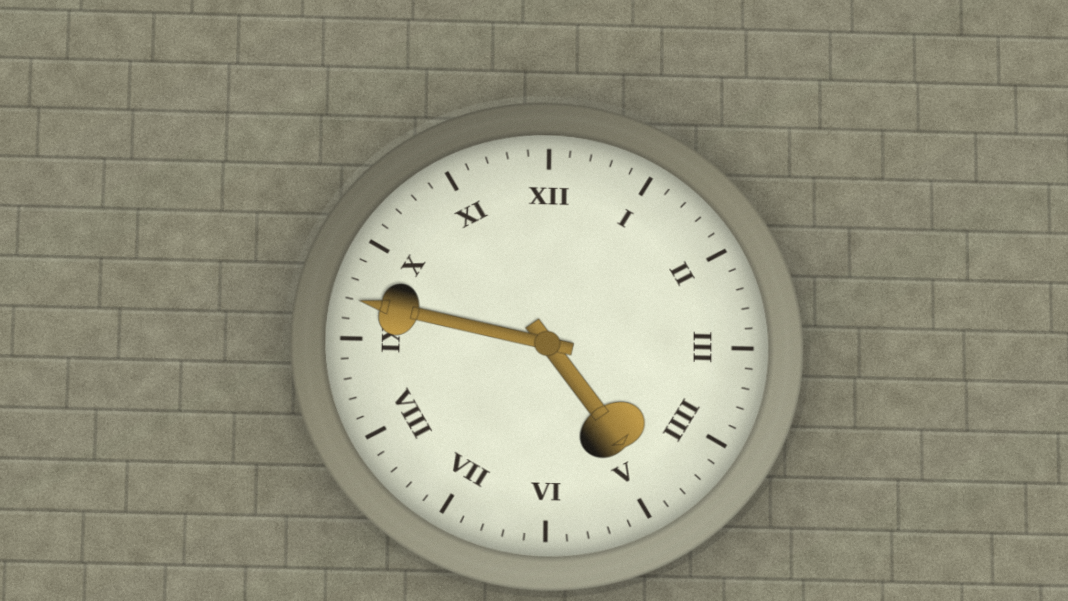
4:47
